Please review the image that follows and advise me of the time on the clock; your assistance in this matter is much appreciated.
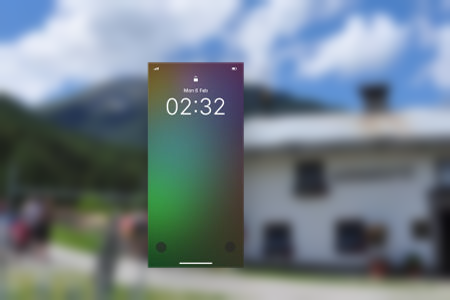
2:32
